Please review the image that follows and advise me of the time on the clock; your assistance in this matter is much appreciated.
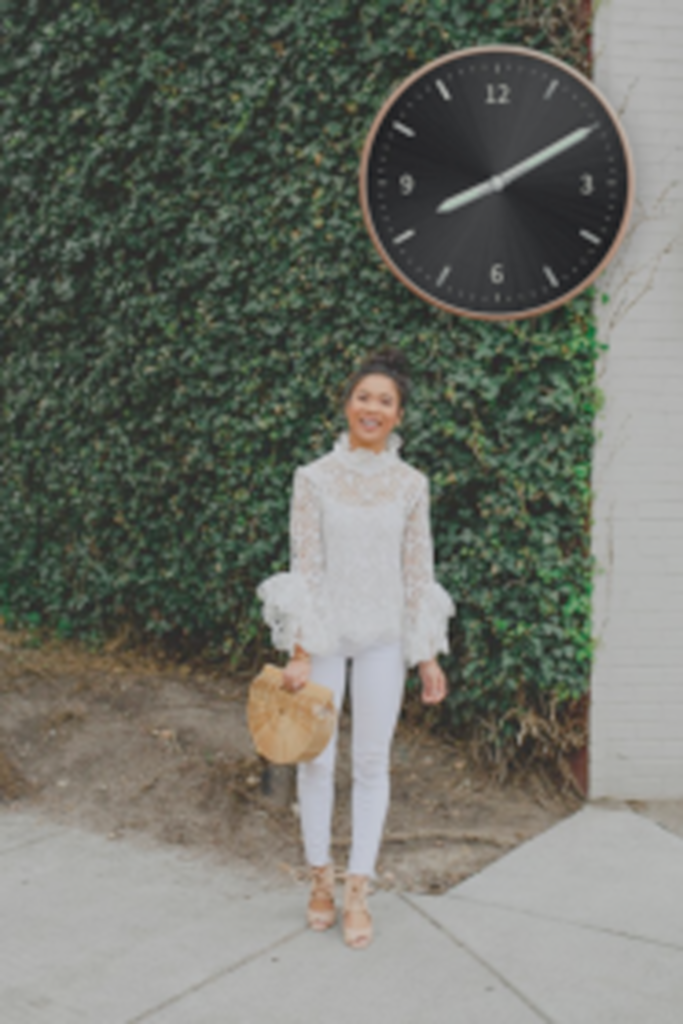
8:10
